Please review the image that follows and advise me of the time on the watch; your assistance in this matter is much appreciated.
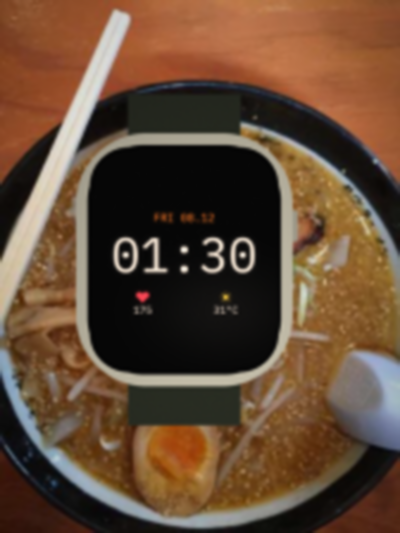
1:30
